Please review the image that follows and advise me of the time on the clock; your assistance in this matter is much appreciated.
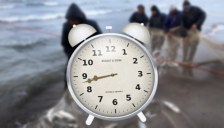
8:43
